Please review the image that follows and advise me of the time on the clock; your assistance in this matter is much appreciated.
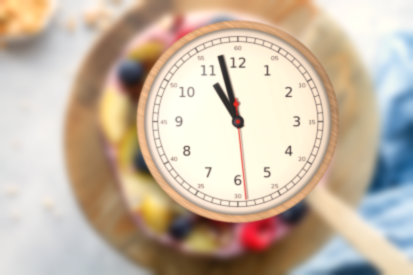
10:57:29
